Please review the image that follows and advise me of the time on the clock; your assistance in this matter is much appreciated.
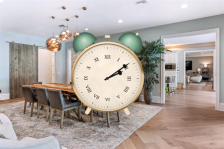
2:09
